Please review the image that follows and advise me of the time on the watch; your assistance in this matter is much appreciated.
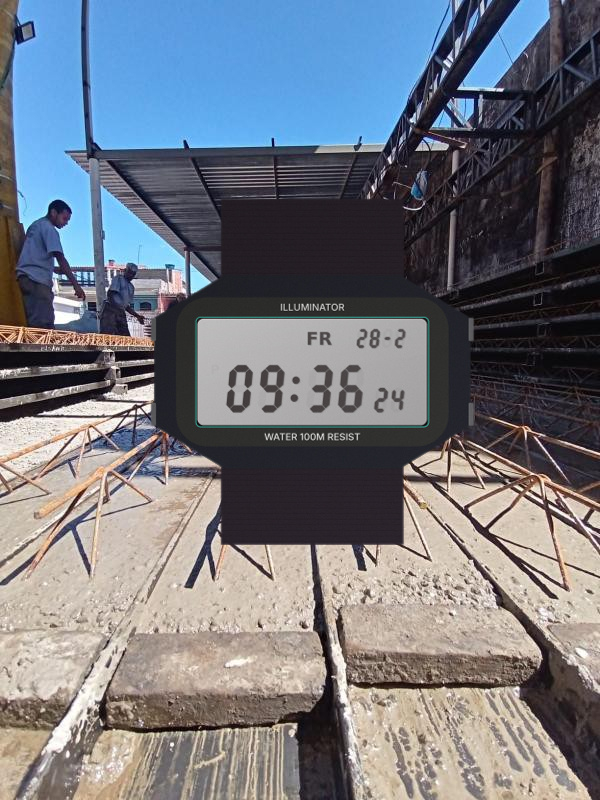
9:36:24
